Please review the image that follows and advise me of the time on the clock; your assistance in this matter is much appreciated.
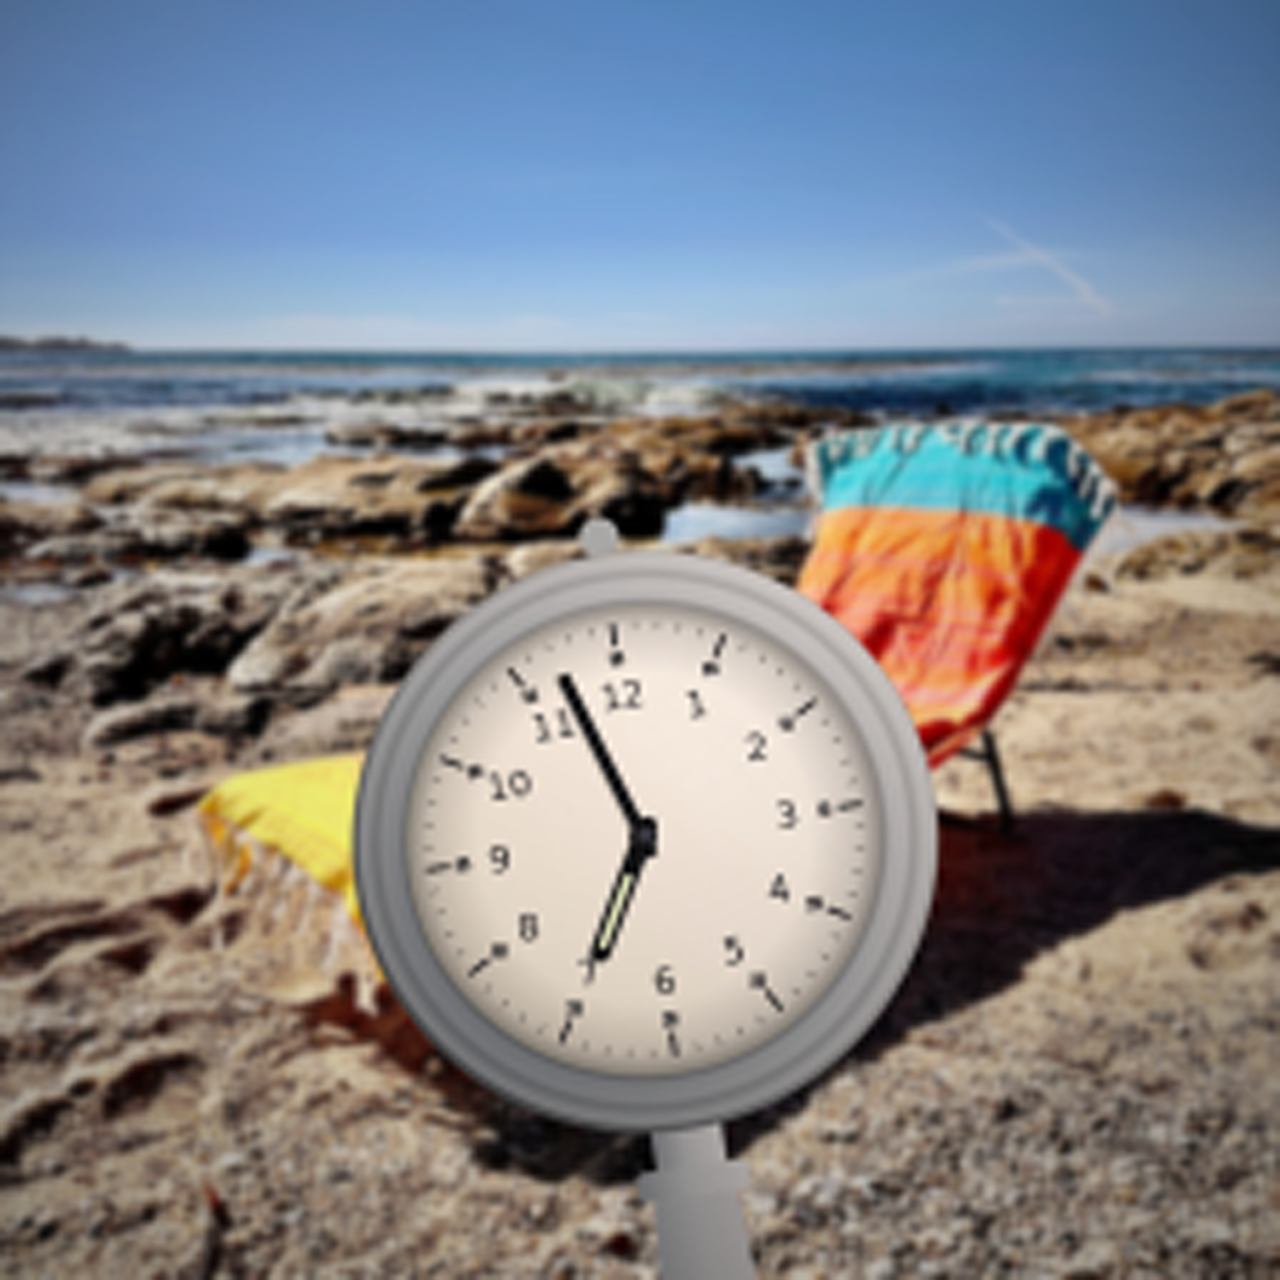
6:57
